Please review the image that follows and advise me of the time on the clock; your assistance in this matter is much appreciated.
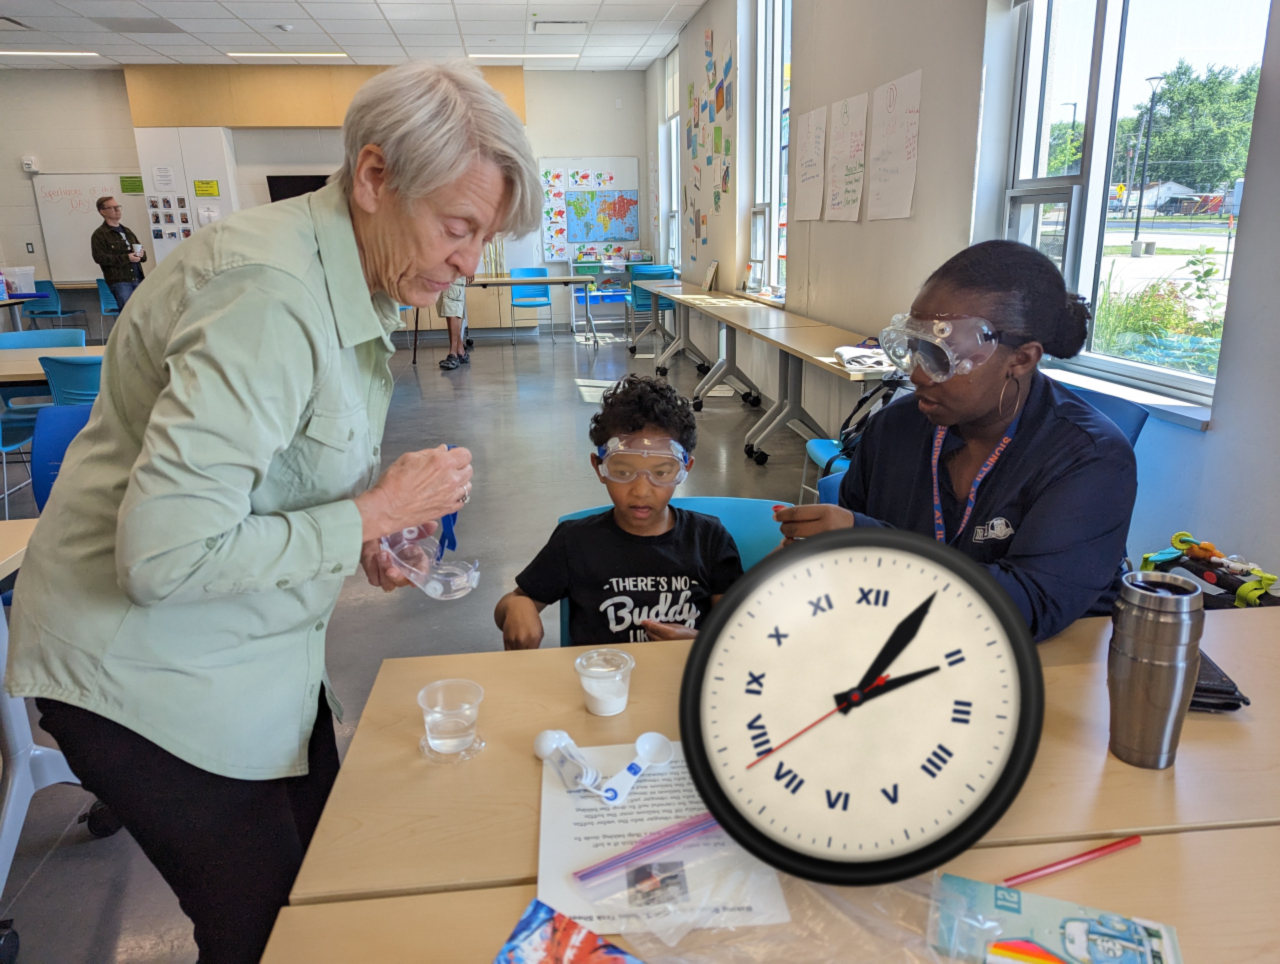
2:04:38
